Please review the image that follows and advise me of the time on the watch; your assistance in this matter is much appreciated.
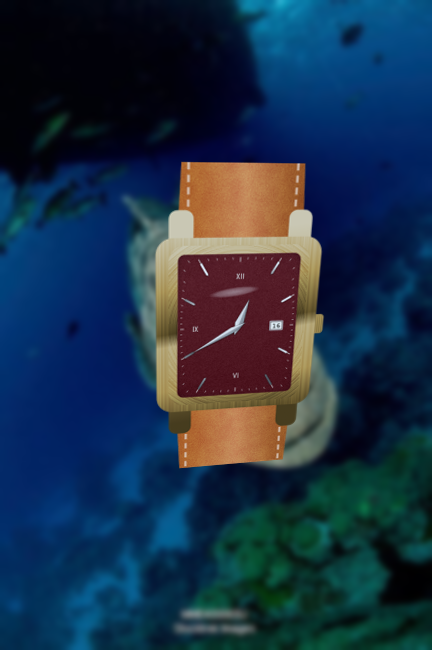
12:40
